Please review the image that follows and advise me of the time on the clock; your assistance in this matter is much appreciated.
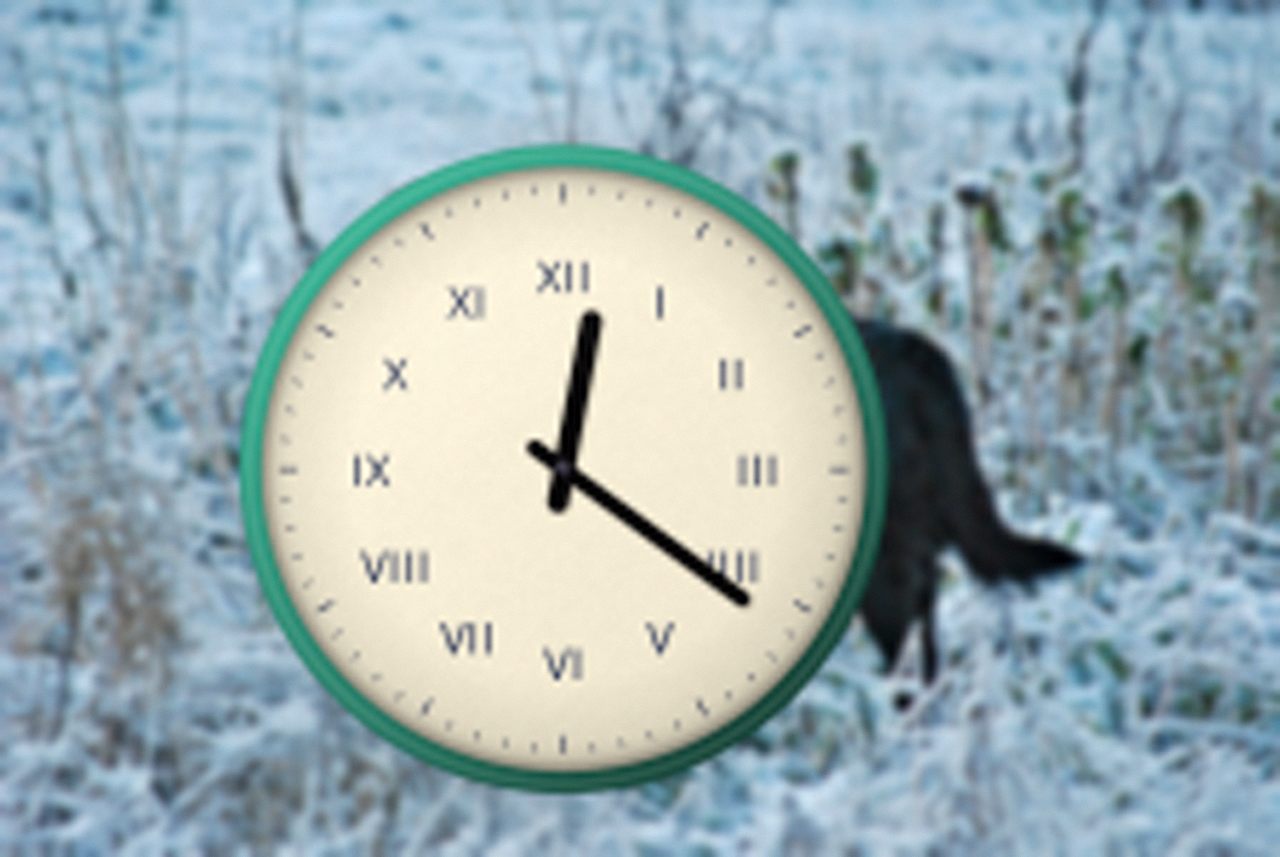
12:21
